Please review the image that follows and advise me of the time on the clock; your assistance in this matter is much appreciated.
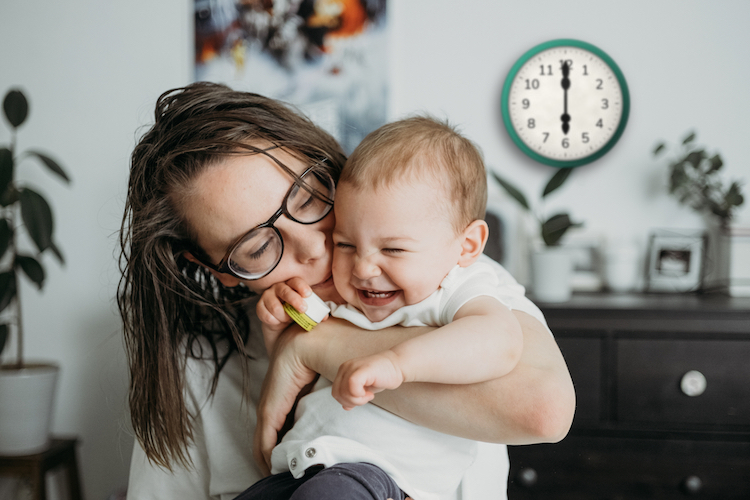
6:00
